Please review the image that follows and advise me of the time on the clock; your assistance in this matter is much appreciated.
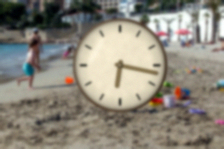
6:17
